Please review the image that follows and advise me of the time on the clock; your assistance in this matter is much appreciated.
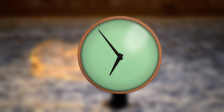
6:54
